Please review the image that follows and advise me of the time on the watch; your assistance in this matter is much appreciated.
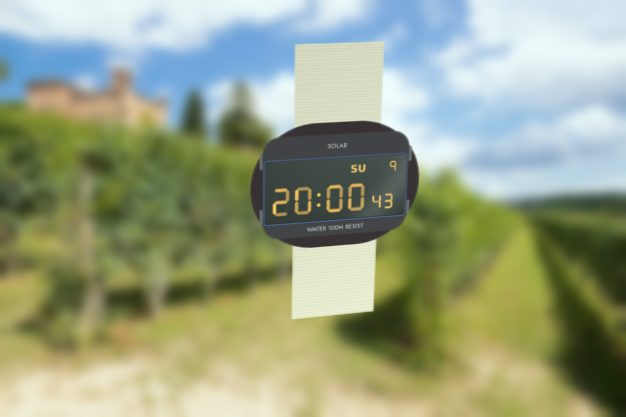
20:00:43
